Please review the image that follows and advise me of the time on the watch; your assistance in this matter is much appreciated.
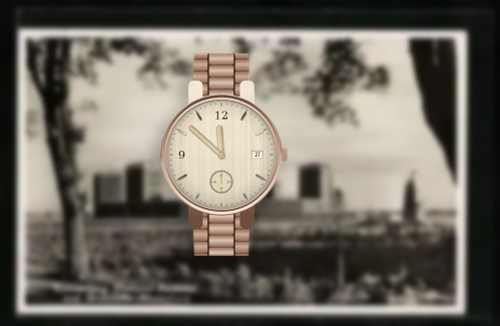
11:52
